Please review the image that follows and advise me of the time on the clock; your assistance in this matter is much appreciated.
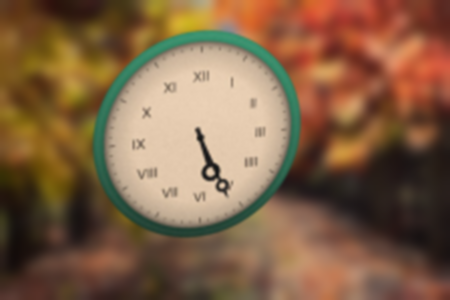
5:26
